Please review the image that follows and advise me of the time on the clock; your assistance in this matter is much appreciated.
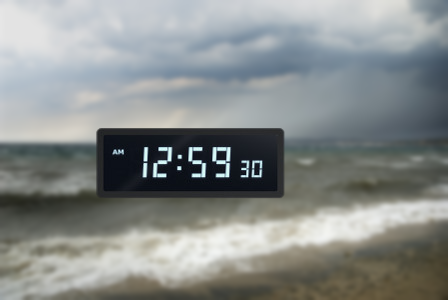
12:59:30
